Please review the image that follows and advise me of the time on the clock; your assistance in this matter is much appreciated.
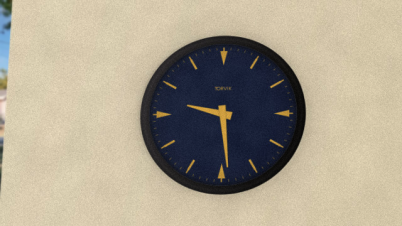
9:29
